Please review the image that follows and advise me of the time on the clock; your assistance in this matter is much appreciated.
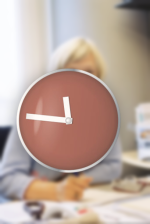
11:46
